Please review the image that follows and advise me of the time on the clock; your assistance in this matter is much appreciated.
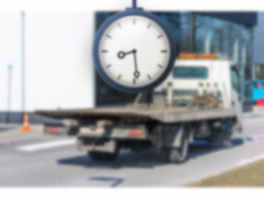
8:29
